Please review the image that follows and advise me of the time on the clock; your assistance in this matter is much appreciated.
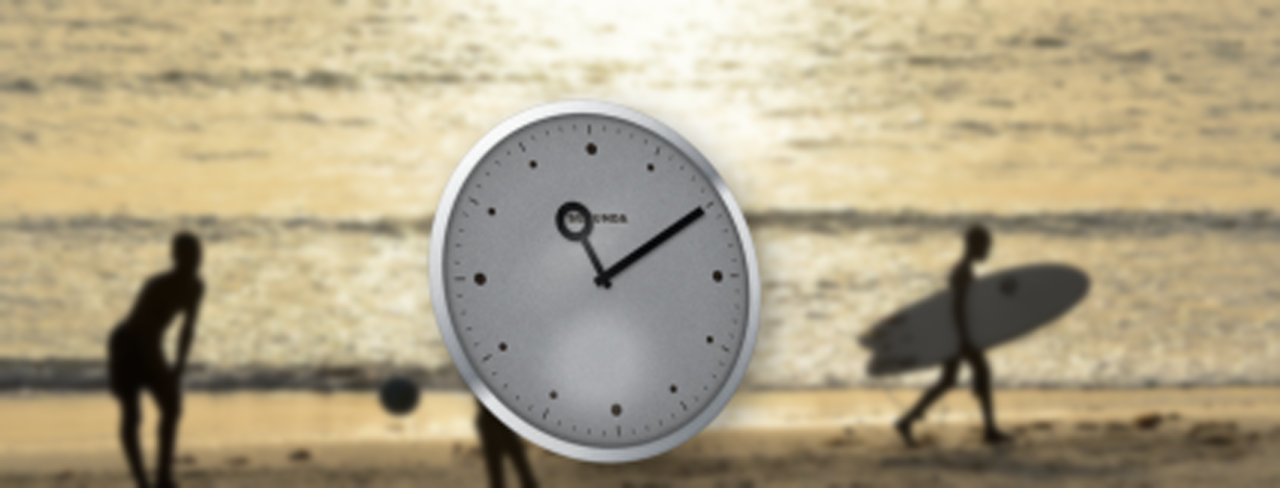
11:10
